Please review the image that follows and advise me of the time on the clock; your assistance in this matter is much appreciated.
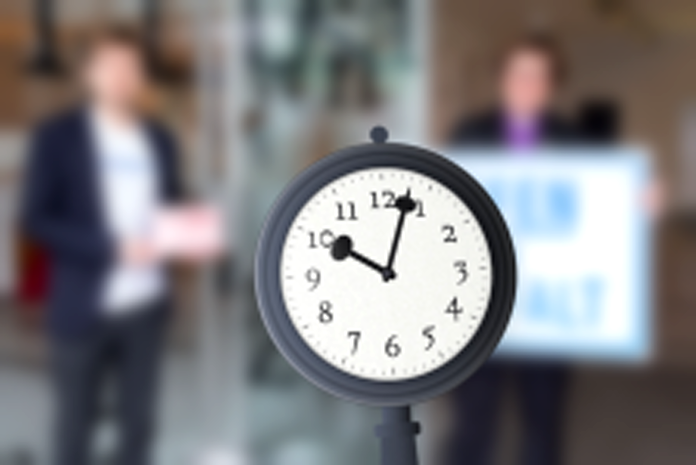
10:03
